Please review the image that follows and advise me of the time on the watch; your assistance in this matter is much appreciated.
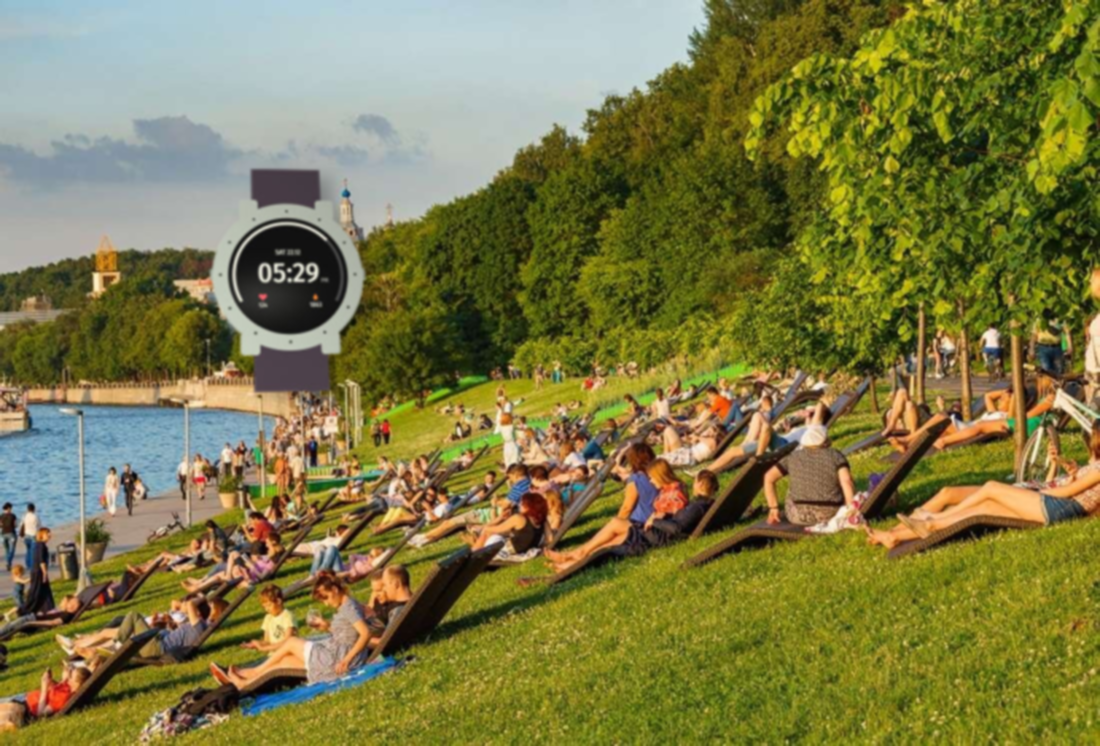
5:29
